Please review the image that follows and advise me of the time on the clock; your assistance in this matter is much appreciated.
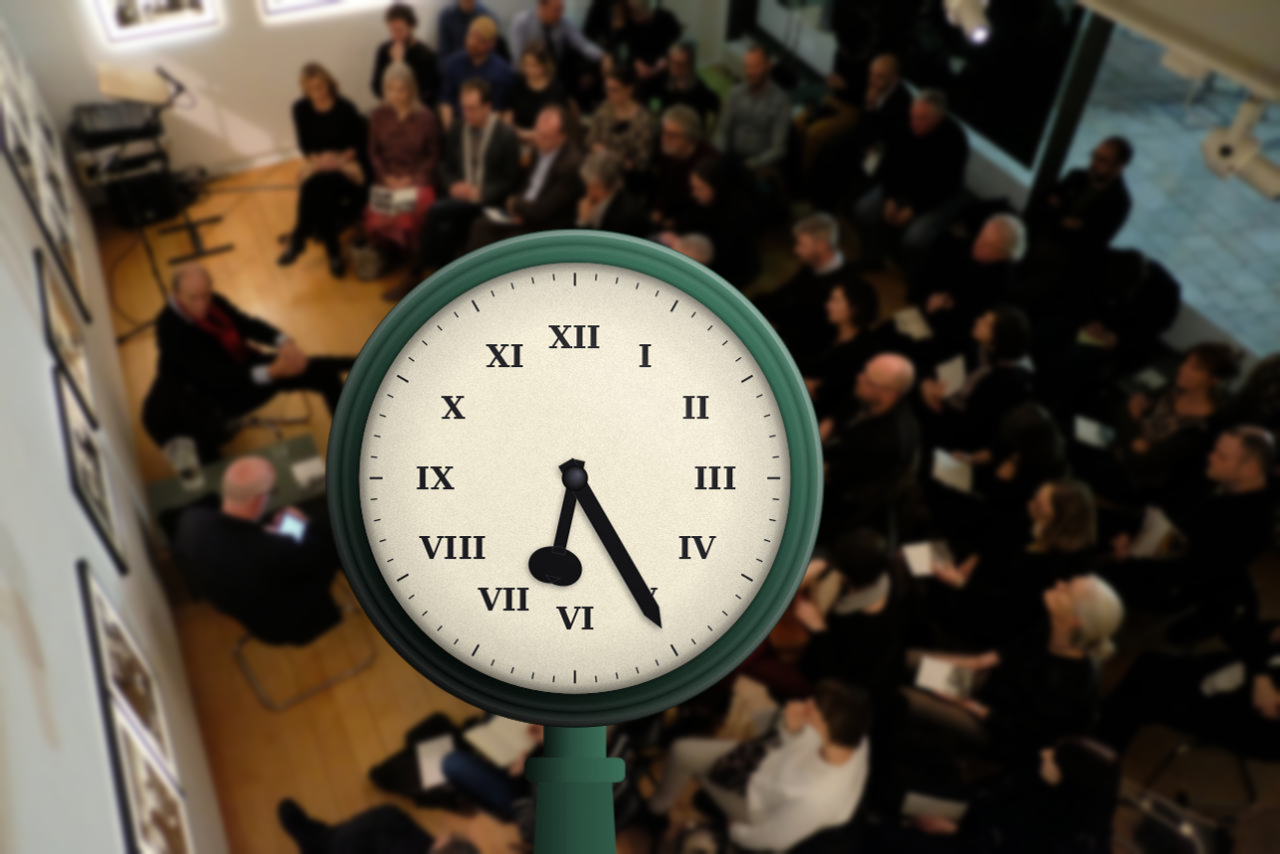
6:25
